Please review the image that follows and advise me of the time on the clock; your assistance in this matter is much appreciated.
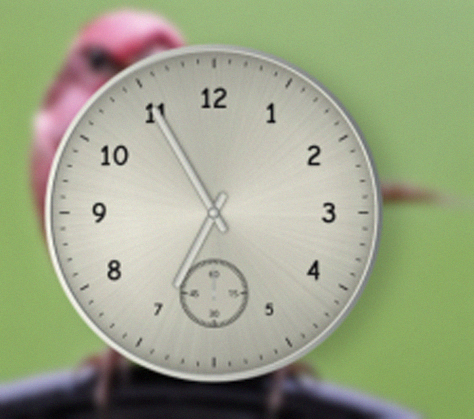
6:55
